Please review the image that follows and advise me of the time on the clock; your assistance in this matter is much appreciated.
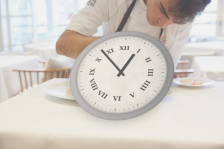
12:53
